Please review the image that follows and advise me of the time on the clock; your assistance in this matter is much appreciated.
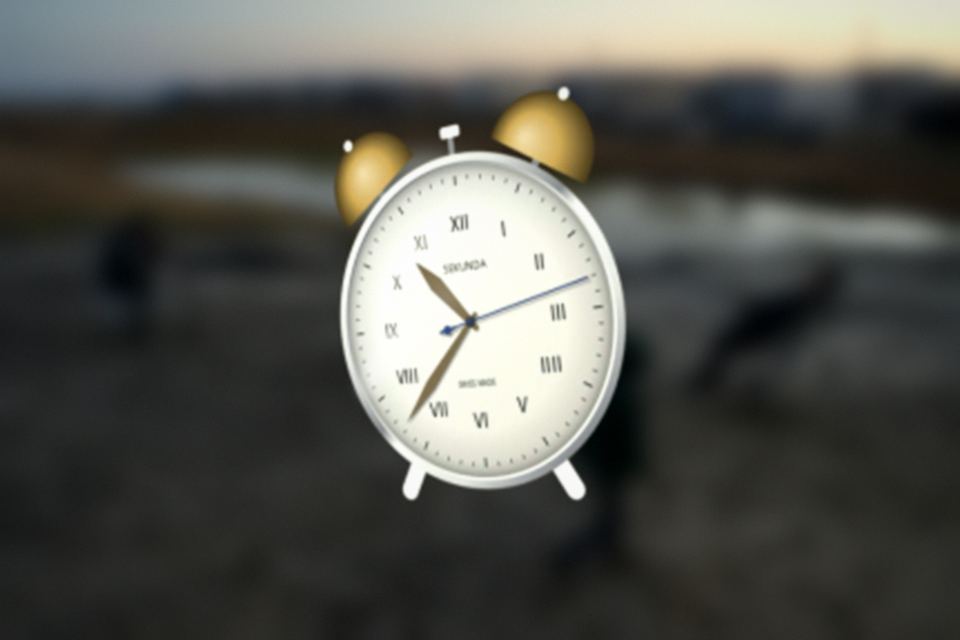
10:37:13
